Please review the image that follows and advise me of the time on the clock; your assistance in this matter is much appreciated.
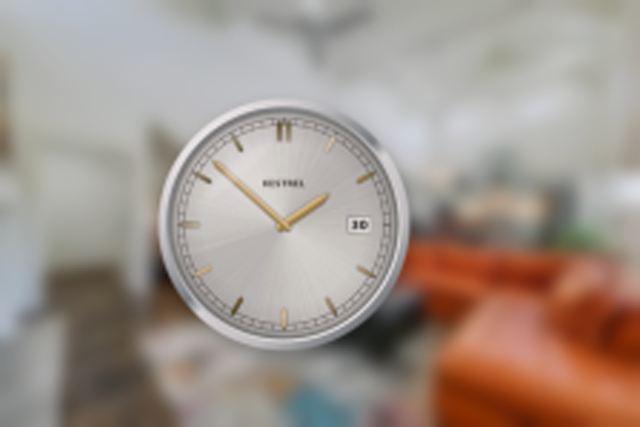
1:52
